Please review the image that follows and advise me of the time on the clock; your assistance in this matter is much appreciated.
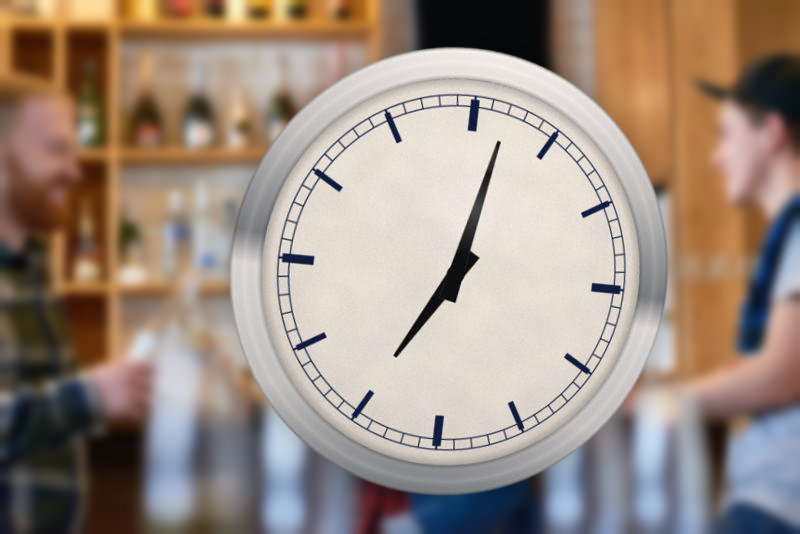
7:02
